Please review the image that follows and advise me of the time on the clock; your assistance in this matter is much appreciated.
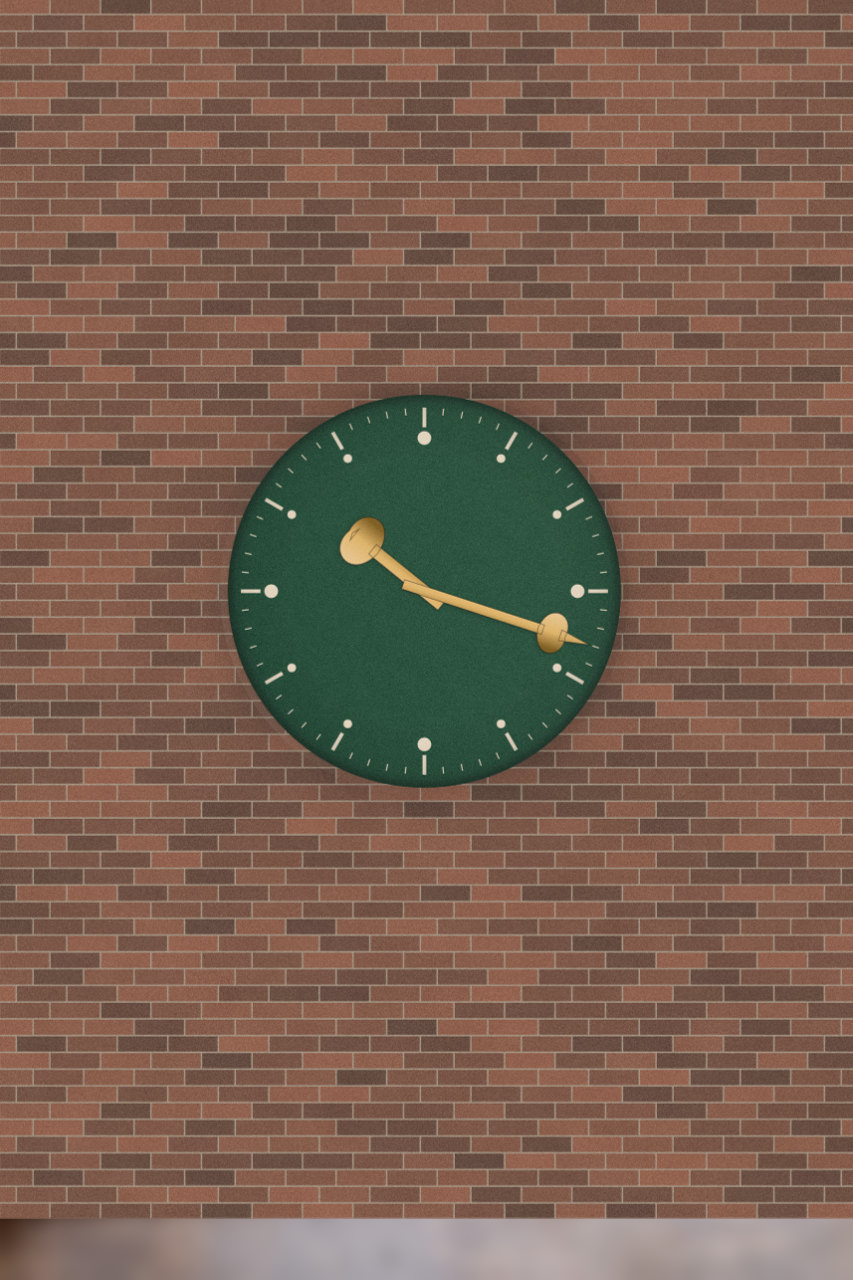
10:18
